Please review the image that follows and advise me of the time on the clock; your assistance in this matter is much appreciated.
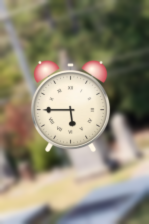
5:45
